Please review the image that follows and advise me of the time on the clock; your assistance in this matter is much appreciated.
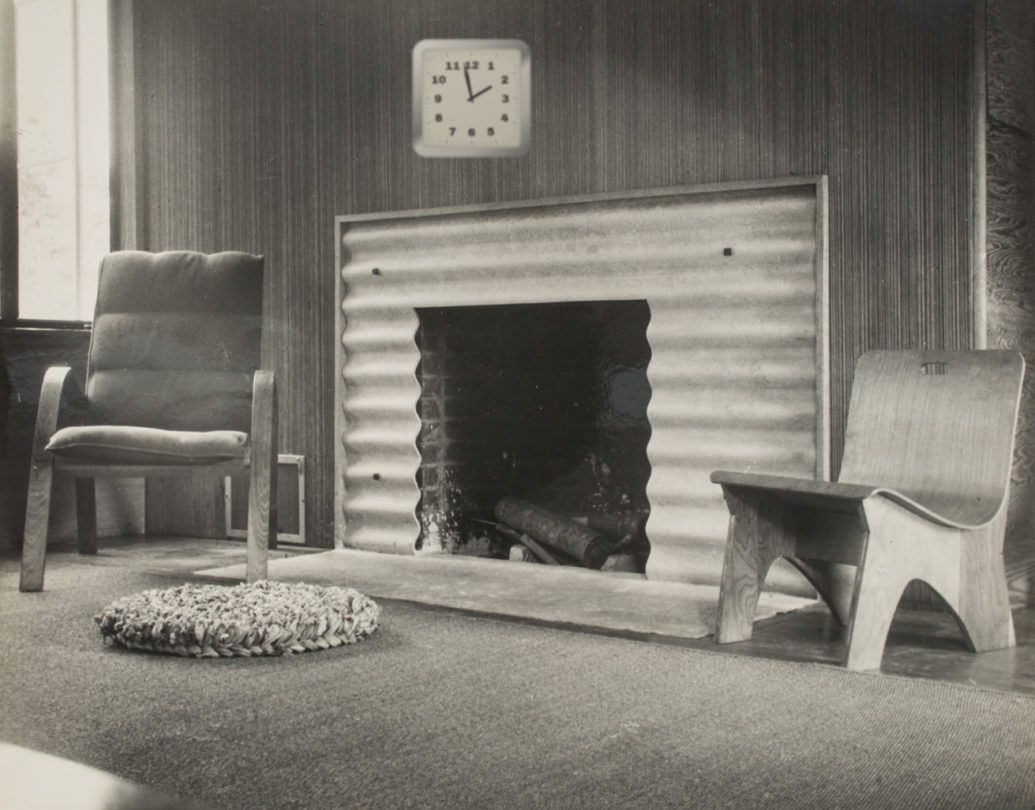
1:58
